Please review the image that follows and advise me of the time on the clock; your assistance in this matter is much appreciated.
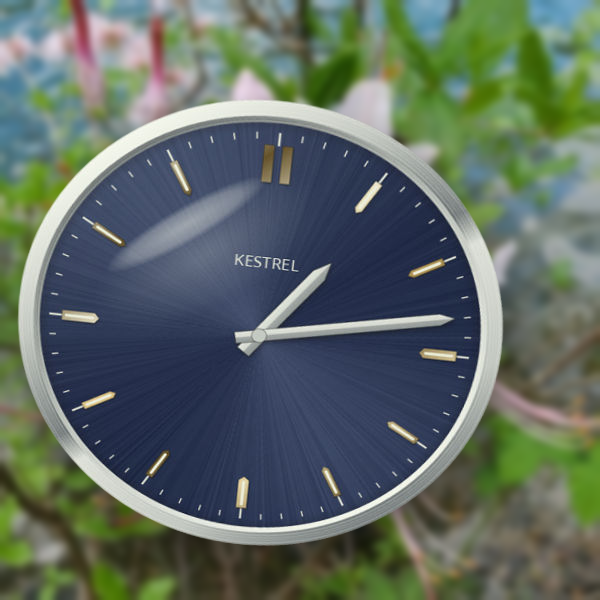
1:13
